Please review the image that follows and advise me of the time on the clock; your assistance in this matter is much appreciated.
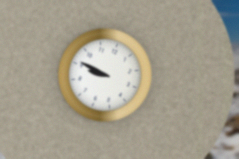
8:46
